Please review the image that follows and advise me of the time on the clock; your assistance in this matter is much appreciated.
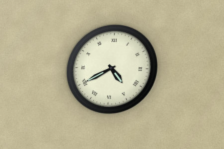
4:40
